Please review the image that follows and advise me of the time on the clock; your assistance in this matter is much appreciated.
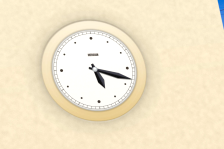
5:18
